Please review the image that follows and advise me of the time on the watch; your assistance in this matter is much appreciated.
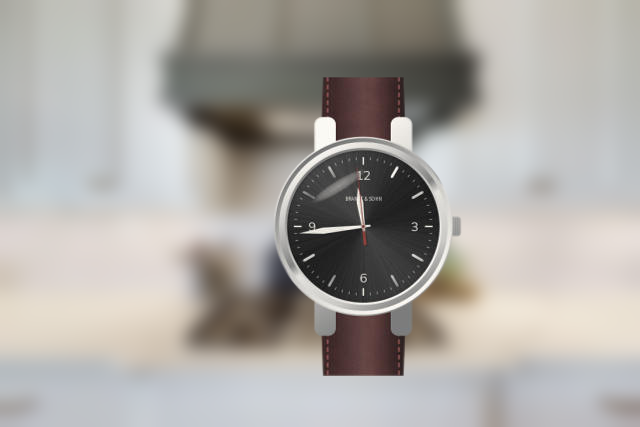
11:43:59
